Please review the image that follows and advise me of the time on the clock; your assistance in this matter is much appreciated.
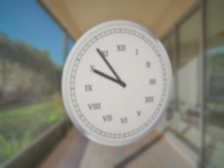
9:54
